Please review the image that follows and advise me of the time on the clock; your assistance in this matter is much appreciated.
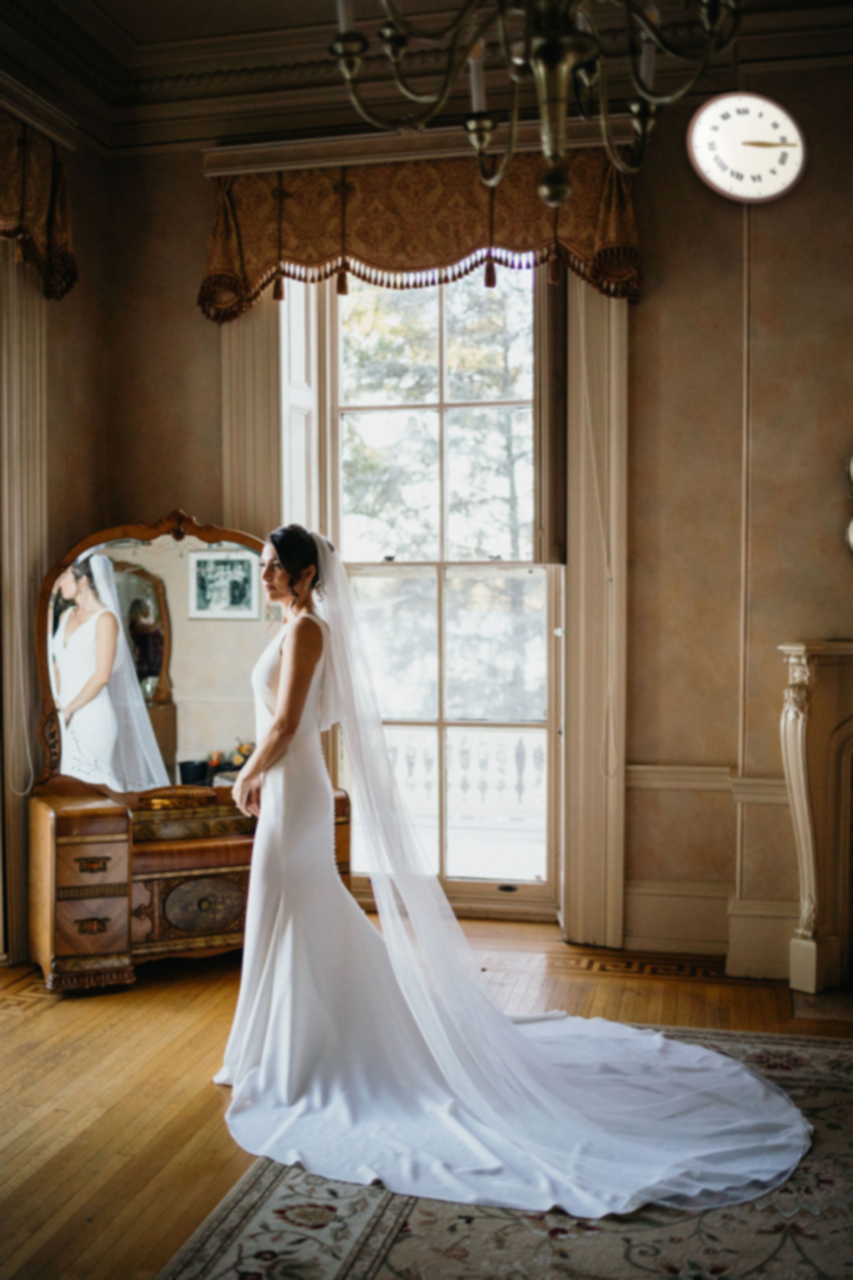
3:16
